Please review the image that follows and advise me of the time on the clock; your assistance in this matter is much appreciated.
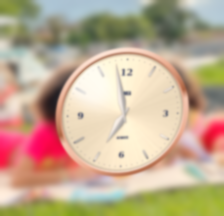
6:58
